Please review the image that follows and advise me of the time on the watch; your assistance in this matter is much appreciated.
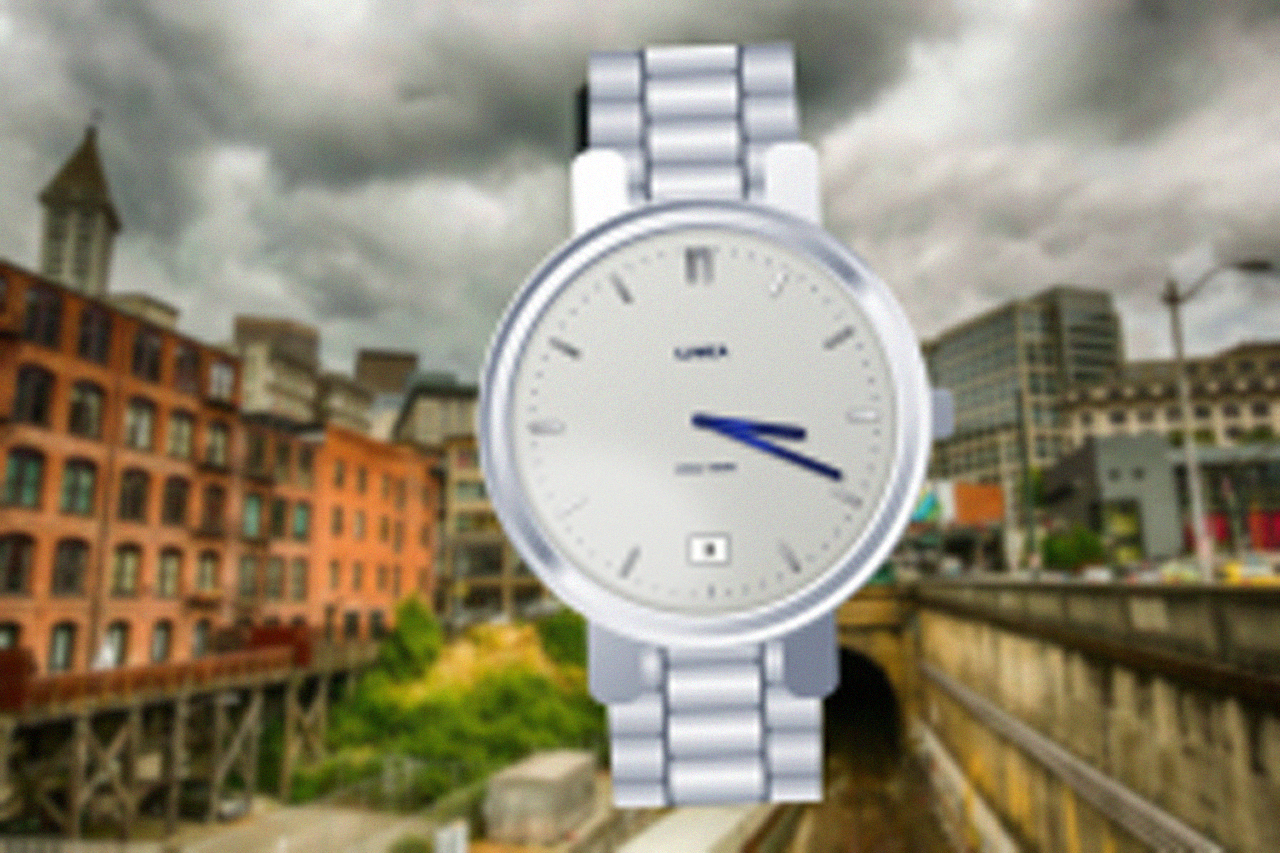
3:19
